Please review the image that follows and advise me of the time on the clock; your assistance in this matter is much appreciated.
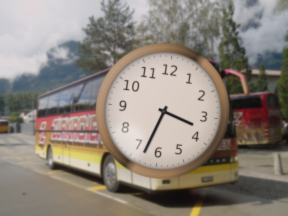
3:33
